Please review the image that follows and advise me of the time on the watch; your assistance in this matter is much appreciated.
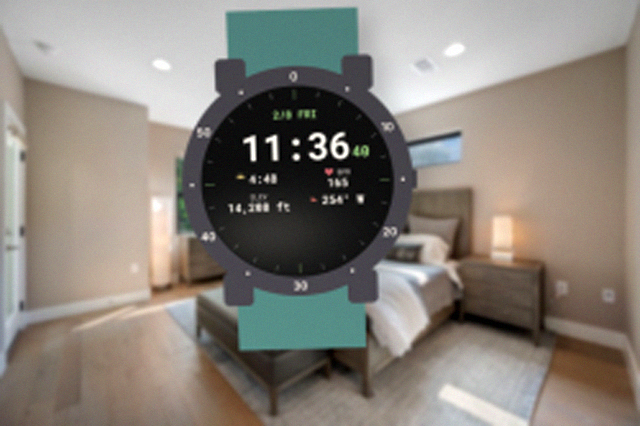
11:36
